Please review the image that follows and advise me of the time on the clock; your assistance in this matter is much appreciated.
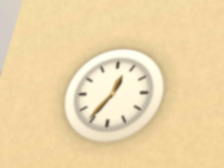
12:36
